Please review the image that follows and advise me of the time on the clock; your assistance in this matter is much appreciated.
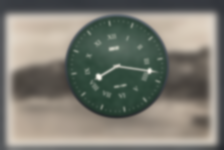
8:18
